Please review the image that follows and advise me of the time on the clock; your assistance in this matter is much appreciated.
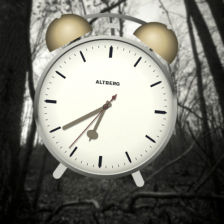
6:39:36
